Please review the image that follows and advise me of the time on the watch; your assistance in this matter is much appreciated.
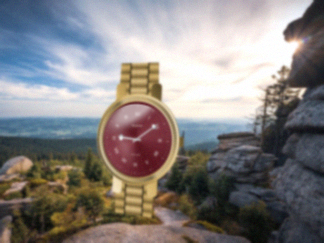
9:09
